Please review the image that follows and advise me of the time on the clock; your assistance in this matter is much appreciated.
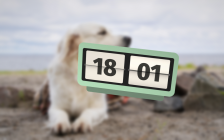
18:01
